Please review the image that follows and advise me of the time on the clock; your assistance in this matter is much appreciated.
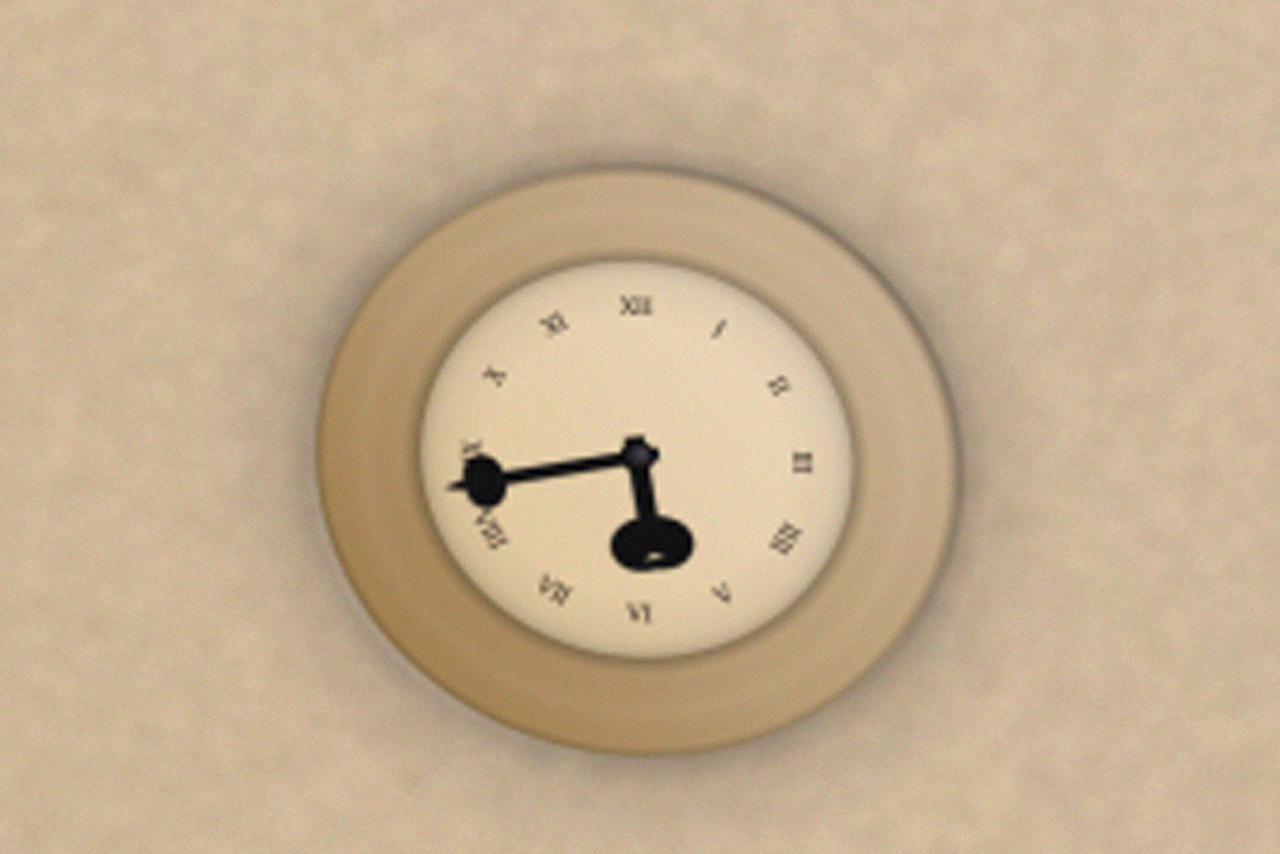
5:43
